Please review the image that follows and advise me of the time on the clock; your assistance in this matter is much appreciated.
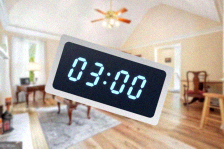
3:00
